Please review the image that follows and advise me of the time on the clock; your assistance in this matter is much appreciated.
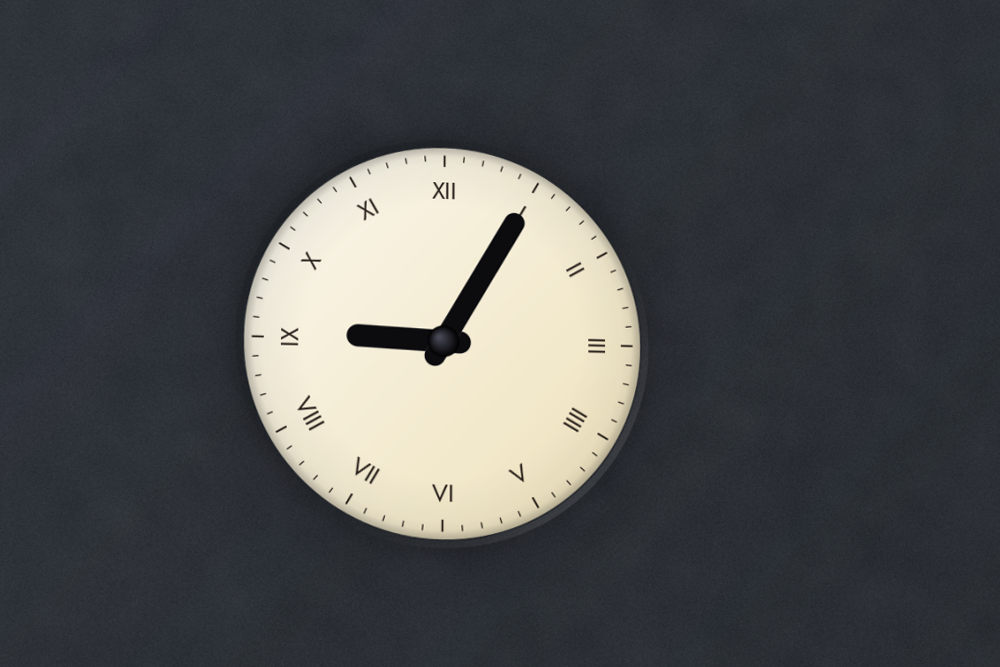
9:05
